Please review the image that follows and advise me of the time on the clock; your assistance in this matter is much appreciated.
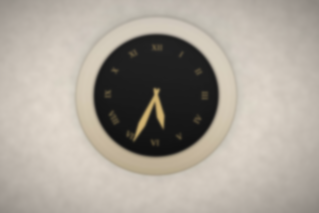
5:34
